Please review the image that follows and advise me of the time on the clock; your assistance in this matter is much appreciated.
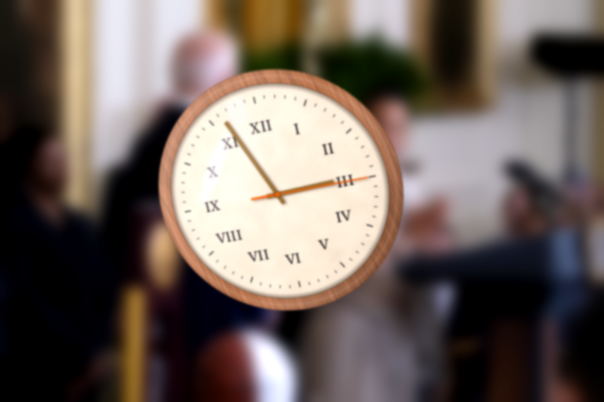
2:56:15
